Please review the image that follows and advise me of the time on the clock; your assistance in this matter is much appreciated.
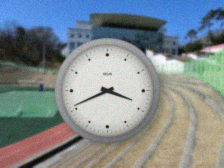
3:41
